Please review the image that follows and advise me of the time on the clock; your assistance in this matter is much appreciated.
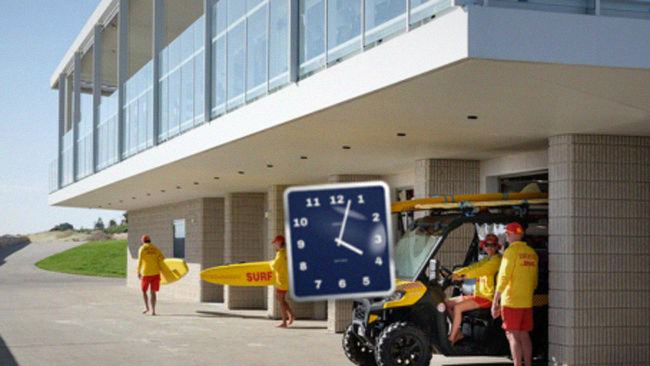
4:03
